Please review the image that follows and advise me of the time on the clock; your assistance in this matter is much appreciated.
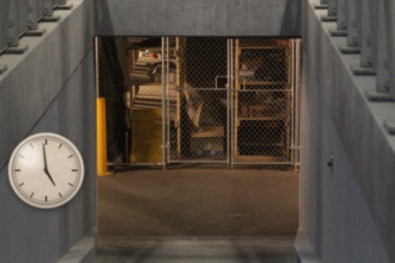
4:59
